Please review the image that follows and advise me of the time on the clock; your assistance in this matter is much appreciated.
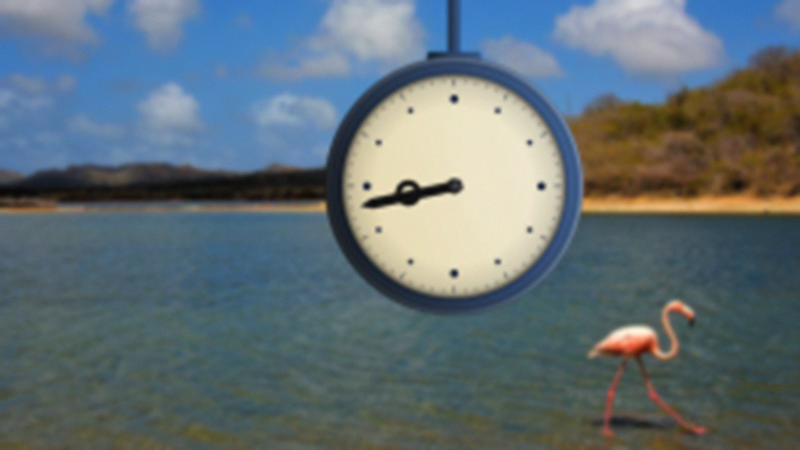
8:43
